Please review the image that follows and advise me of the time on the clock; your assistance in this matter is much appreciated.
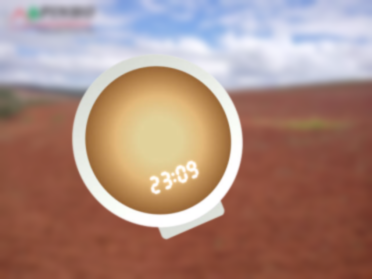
23:09
